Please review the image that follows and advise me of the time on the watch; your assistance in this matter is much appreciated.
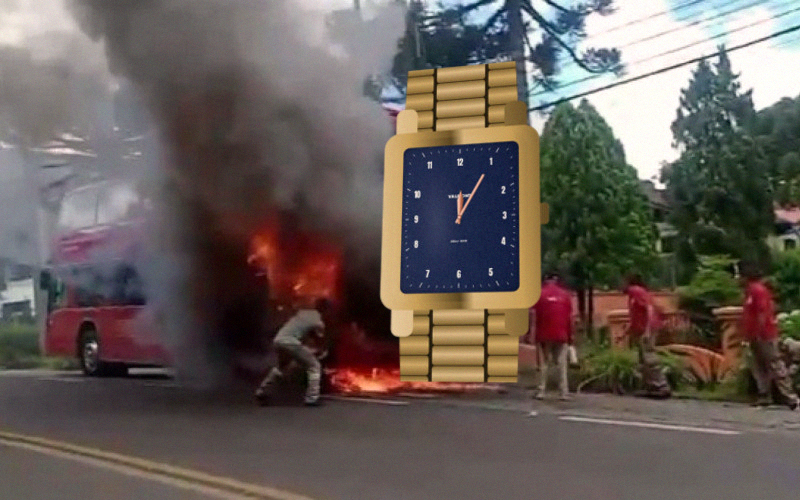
12:05
